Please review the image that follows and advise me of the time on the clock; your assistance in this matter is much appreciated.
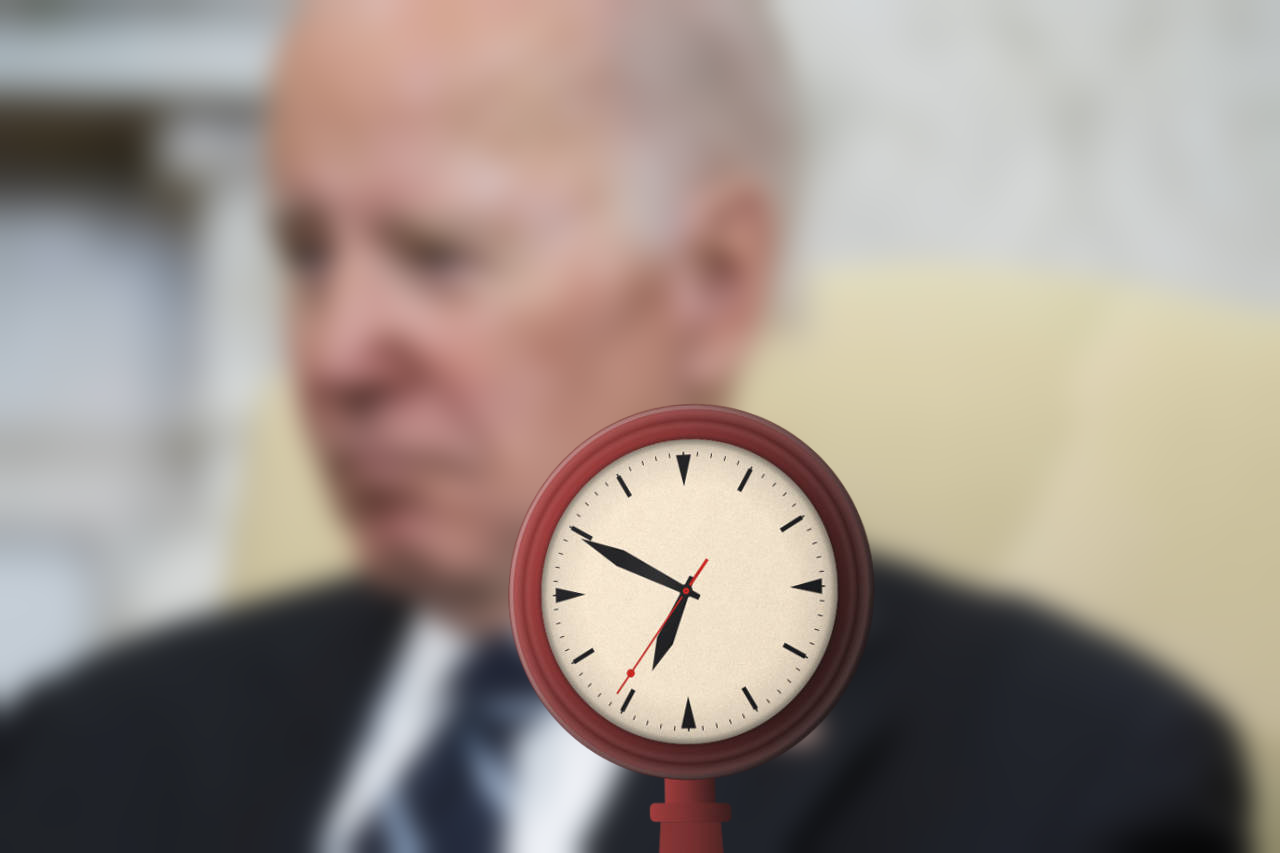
6:49:36
